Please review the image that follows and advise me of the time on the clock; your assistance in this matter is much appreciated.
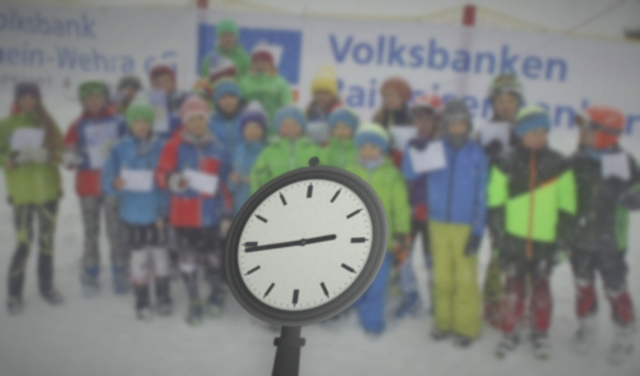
2:44
